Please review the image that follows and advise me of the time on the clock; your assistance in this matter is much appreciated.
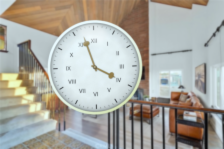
3:57
